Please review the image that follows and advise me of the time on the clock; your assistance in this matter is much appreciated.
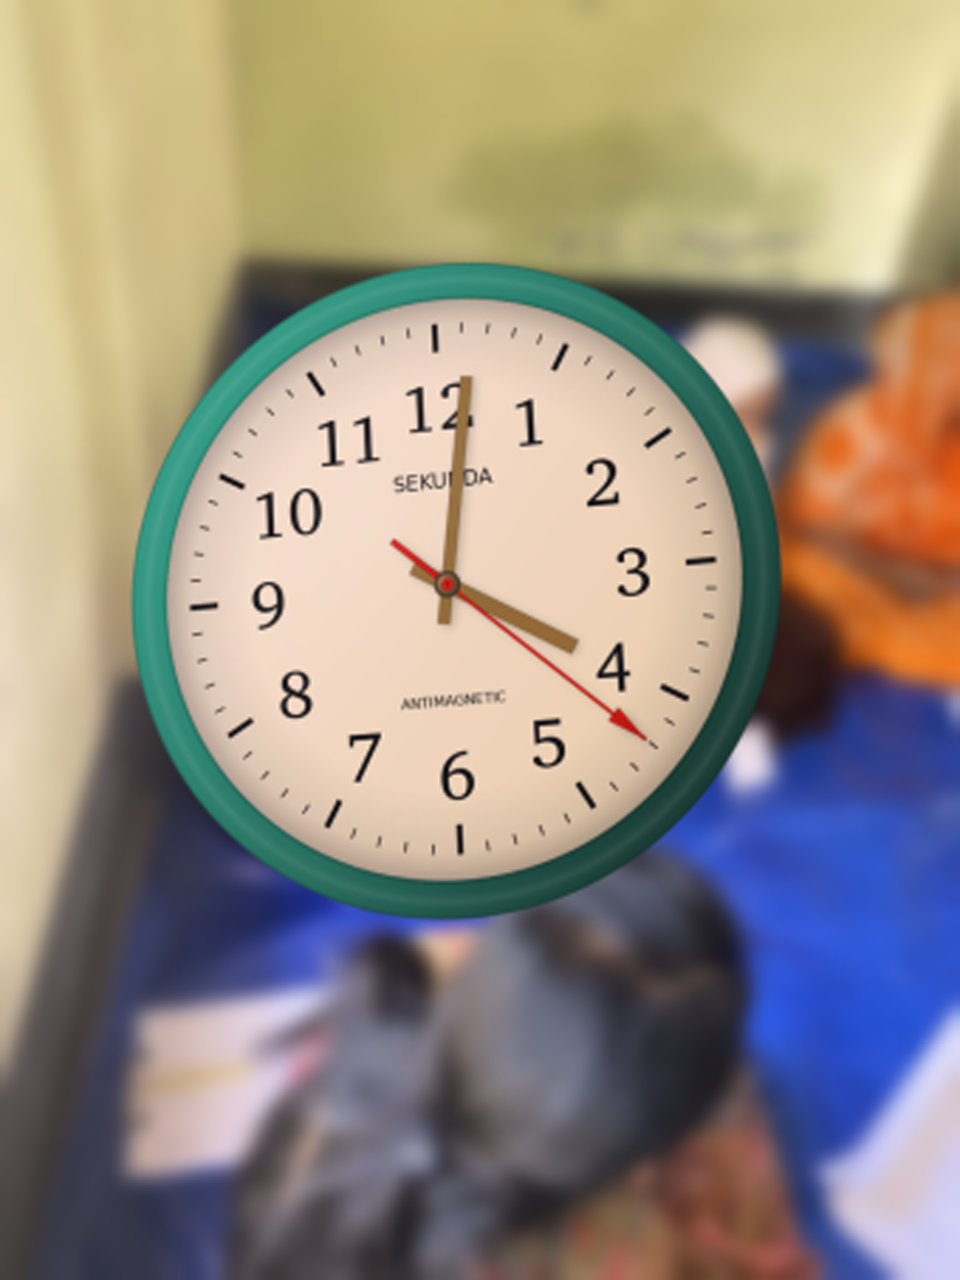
4:01:22
